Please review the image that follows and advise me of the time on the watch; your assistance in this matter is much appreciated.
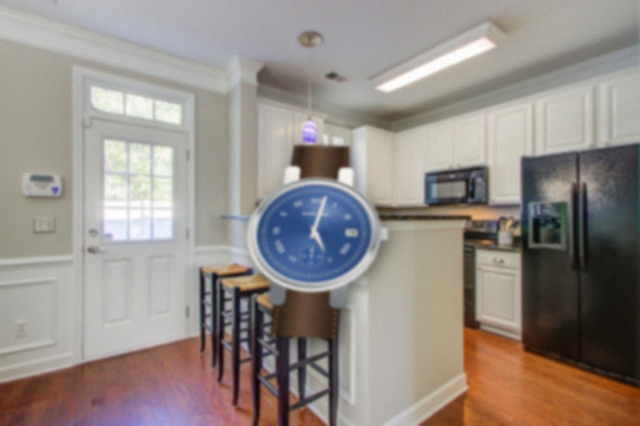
5:02
